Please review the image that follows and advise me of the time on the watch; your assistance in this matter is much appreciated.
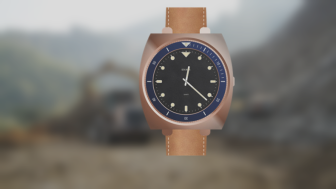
12:22
